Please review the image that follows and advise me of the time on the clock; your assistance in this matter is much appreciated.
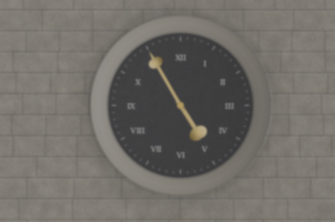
4:55
